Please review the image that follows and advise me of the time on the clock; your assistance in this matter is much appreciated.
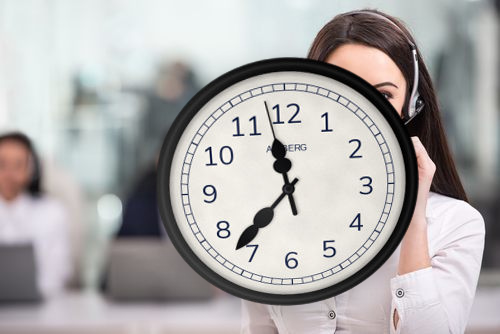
11:36:58
